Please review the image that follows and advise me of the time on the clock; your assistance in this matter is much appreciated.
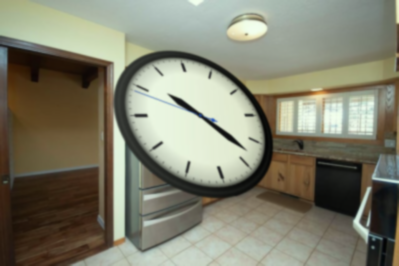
10:22:49
